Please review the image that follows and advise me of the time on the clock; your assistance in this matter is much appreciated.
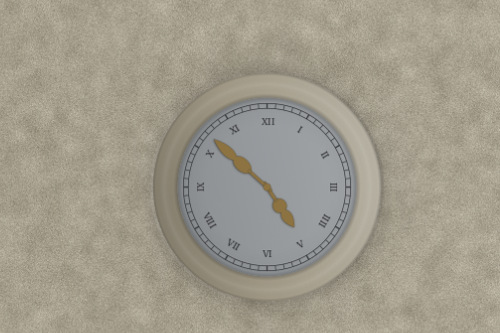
4:52
